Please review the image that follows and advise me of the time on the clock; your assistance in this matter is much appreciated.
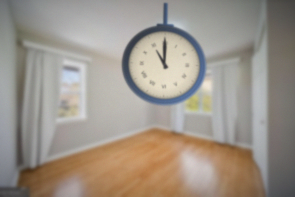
11:00
